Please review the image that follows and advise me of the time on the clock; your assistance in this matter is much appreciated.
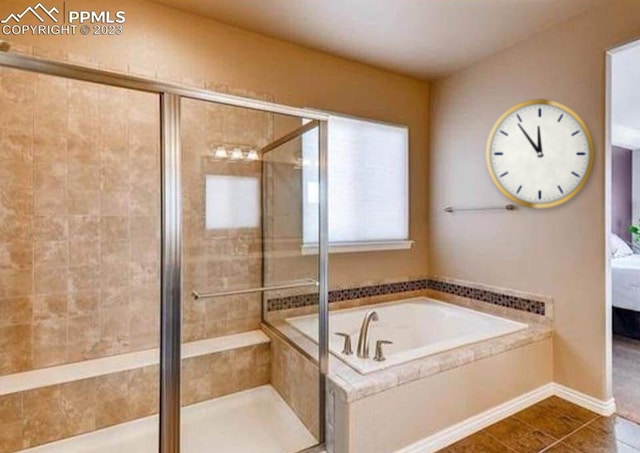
11:54
